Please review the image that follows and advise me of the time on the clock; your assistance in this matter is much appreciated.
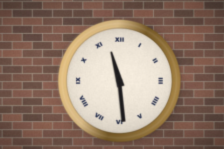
11:29
